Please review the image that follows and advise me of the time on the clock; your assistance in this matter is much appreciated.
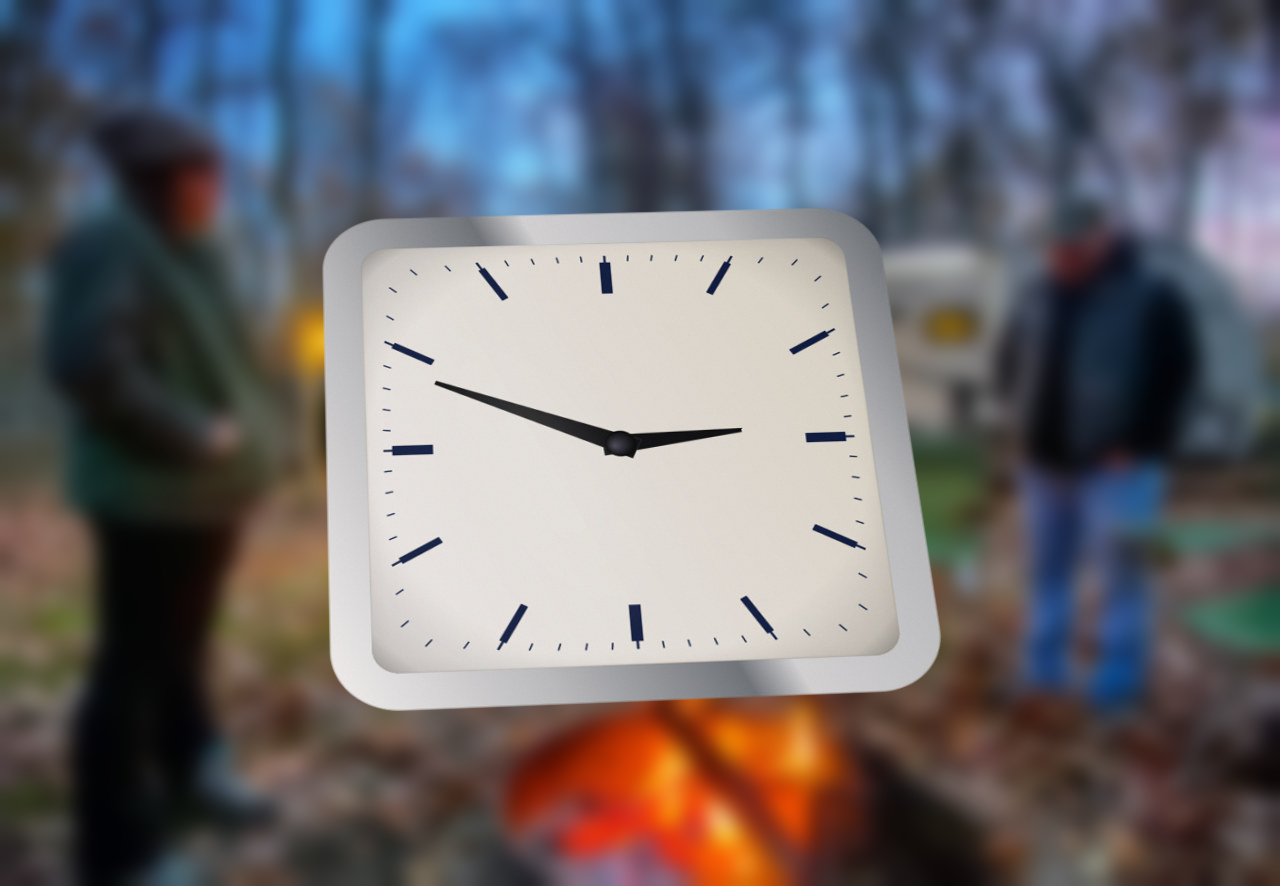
2:49
